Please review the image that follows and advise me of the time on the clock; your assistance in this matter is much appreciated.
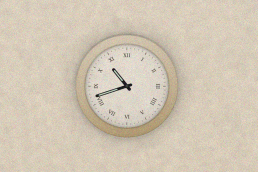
10:42
